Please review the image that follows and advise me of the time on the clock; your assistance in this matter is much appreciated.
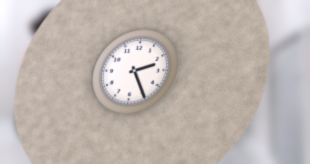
2:25
